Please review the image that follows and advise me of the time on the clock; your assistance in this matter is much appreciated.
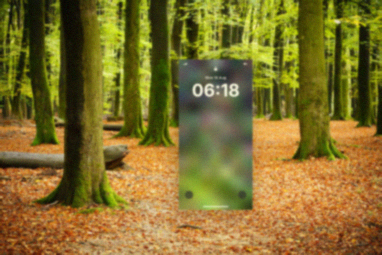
6:18
